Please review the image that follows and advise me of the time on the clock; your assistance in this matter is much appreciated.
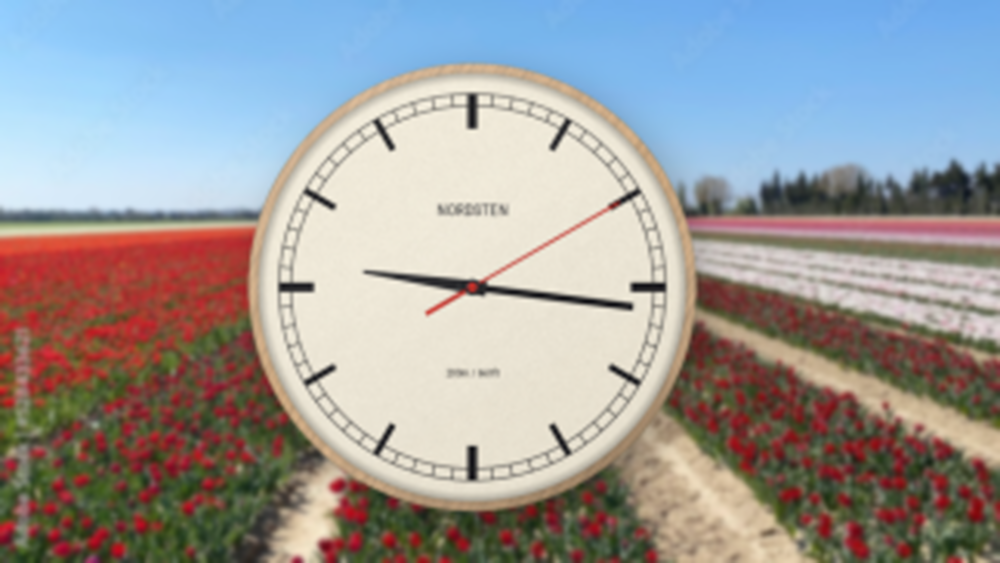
9:16:10
